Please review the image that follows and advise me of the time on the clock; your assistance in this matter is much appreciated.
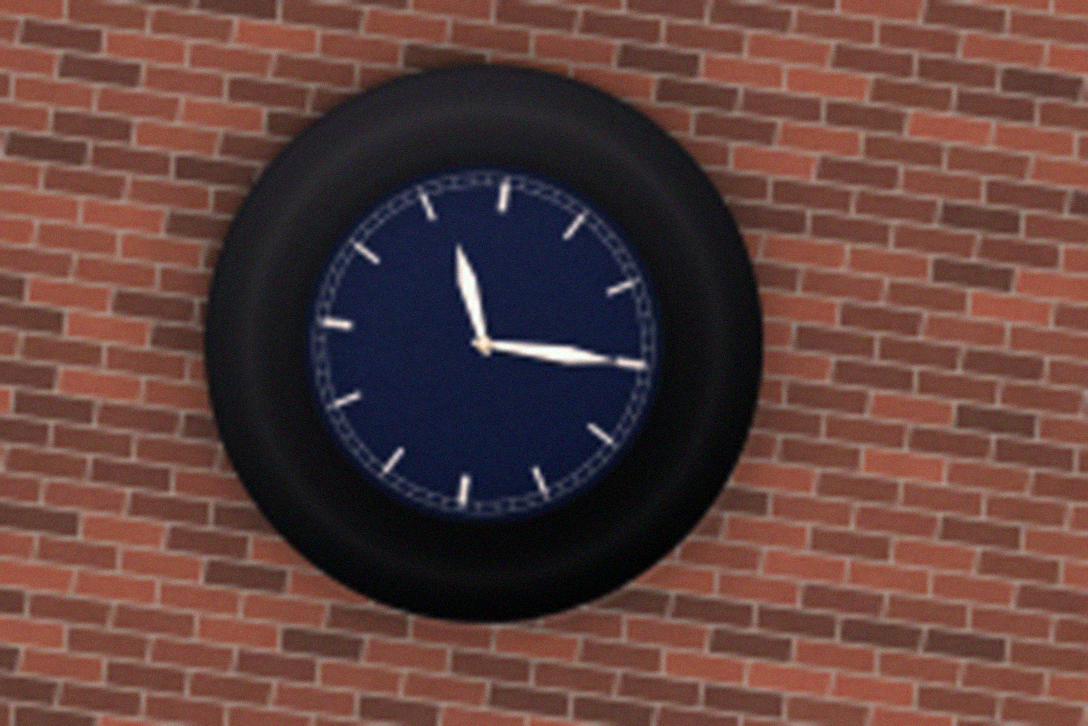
11:15
